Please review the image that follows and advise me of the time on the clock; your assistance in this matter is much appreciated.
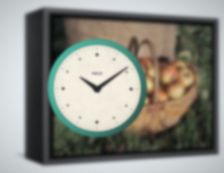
10:09
